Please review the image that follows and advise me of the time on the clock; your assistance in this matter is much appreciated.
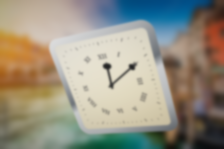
12:10
